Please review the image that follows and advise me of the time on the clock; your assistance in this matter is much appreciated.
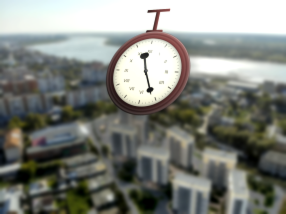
11:26
